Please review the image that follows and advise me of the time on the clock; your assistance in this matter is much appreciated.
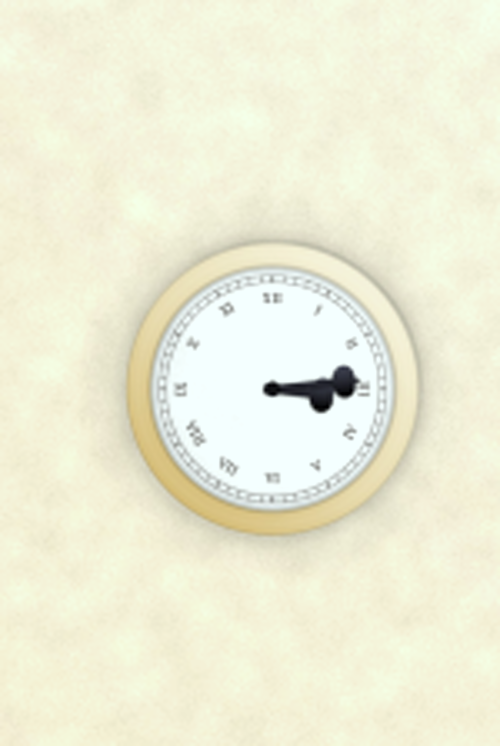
3:14
